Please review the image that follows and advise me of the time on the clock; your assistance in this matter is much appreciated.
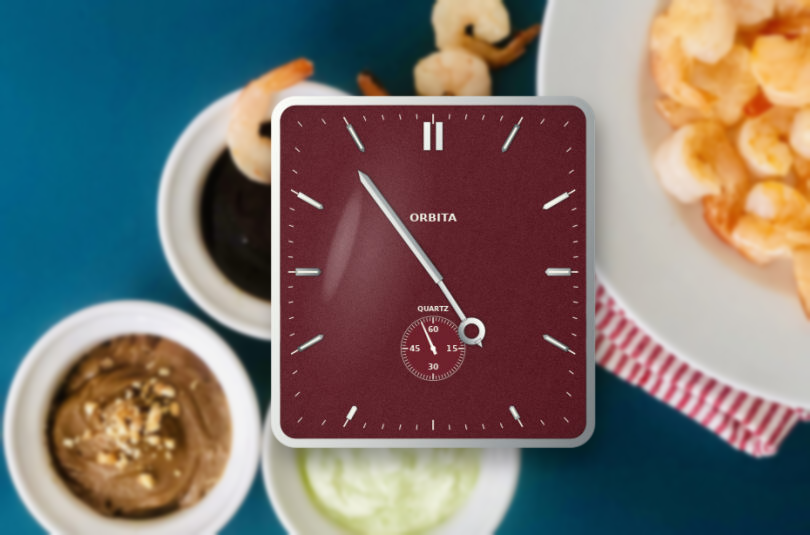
4:53:56
